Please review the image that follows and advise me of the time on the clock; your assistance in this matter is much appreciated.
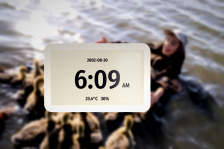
6:09
